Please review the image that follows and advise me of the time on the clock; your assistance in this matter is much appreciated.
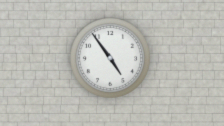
4:54
